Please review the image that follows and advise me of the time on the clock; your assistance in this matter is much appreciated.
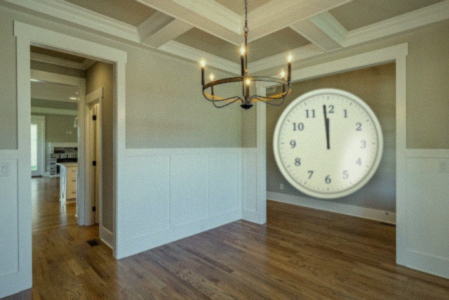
11:59
